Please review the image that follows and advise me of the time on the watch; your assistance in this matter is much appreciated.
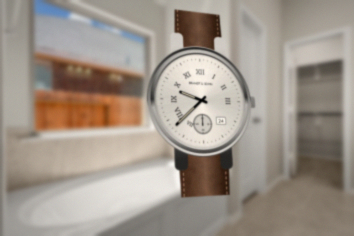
9:38
